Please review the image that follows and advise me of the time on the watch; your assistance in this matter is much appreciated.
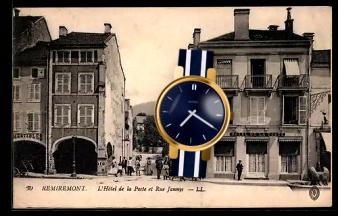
7:20
